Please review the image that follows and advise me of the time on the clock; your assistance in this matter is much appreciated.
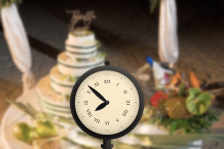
7:52
